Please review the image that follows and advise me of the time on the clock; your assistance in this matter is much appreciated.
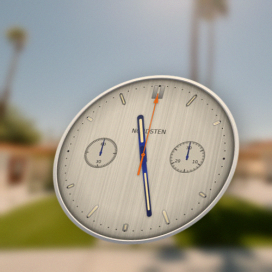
11:27
